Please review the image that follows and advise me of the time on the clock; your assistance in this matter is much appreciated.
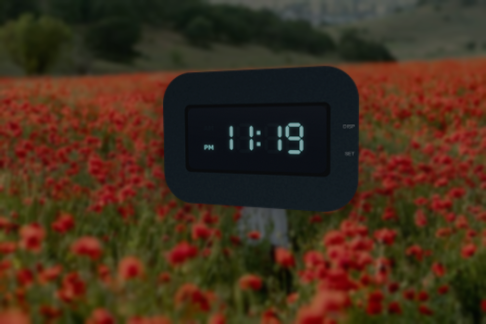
11:19
